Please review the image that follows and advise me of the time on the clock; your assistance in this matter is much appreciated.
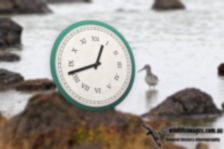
12:42
